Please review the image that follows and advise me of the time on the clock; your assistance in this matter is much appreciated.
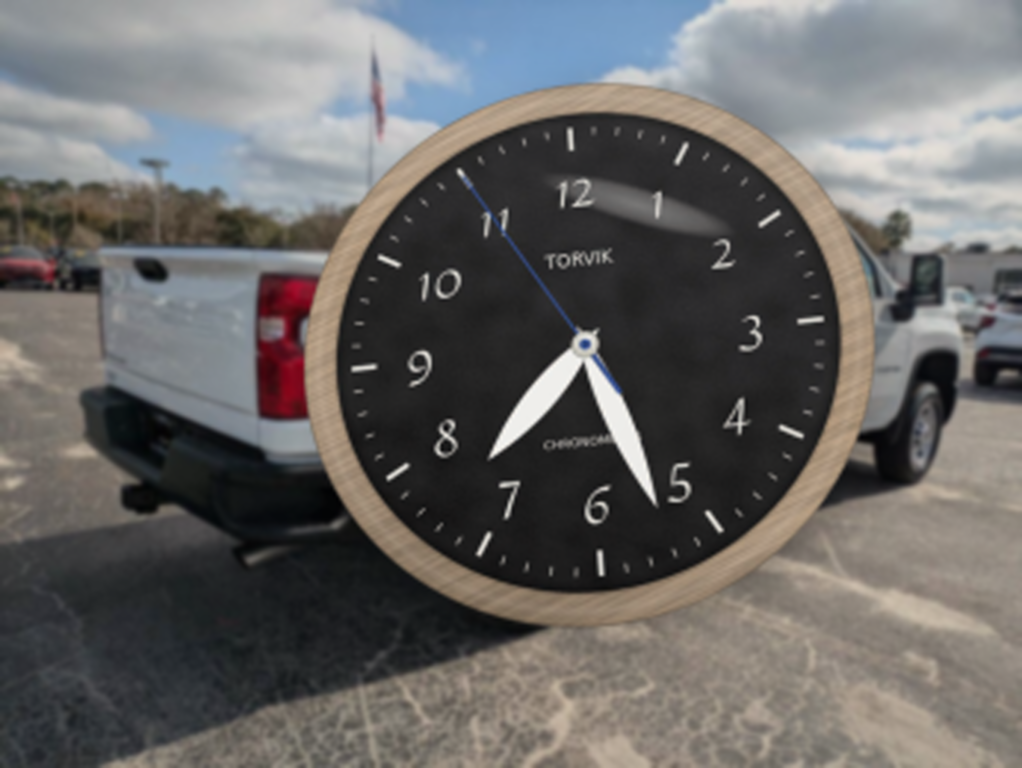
7:26:55
